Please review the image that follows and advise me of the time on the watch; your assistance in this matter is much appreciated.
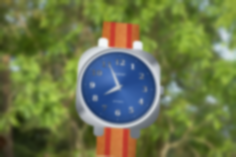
7:56
